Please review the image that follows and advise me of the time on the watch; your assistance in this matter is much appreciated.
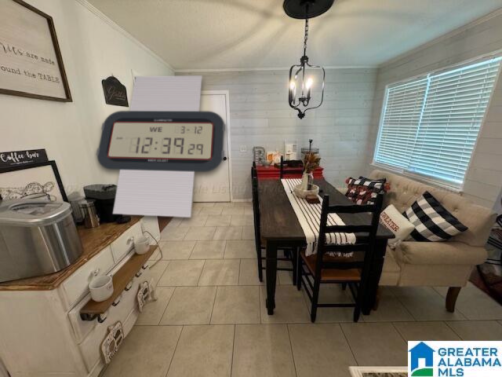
12:39:29
